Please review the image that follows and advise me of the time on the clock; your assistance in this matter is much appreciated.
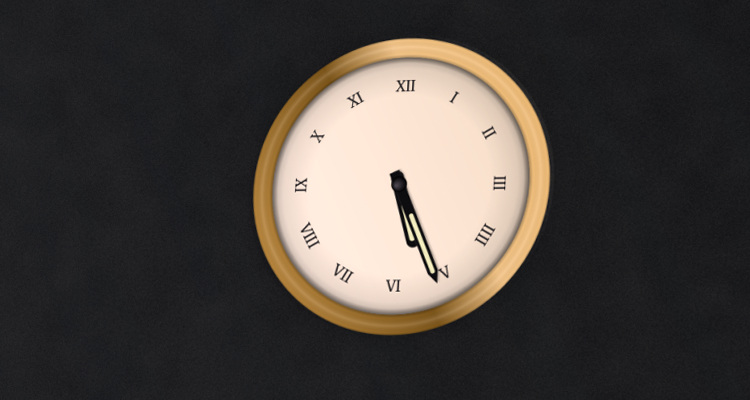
5:26
